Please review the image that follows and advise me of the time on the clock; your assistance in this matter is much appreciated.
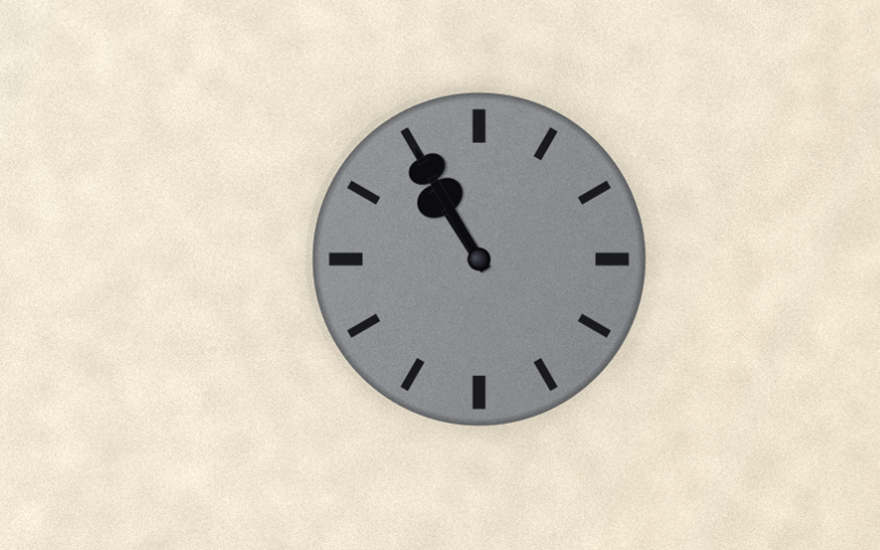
10:55
